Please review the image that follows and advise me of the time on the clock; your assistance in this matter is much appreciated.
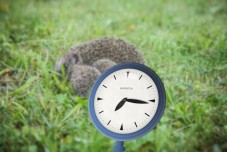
7:16
